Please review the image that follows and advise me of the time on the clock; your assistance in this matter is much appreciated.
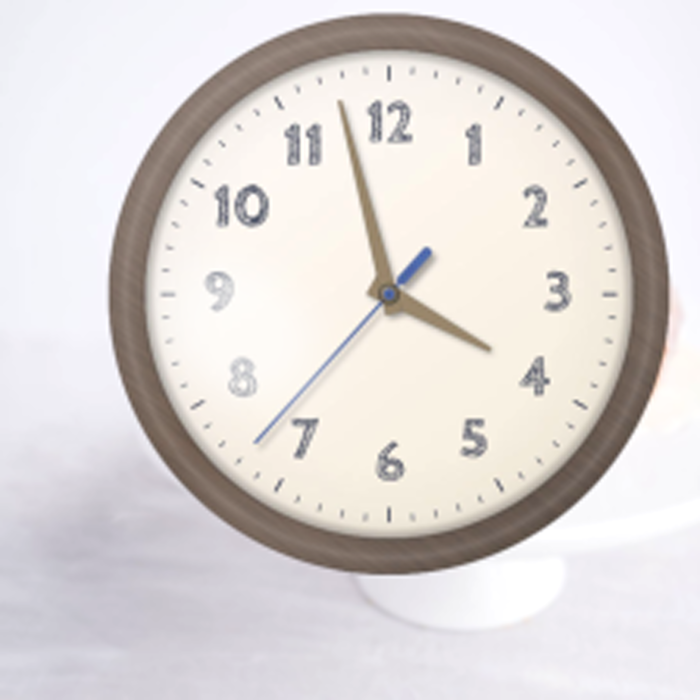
3:57:37
